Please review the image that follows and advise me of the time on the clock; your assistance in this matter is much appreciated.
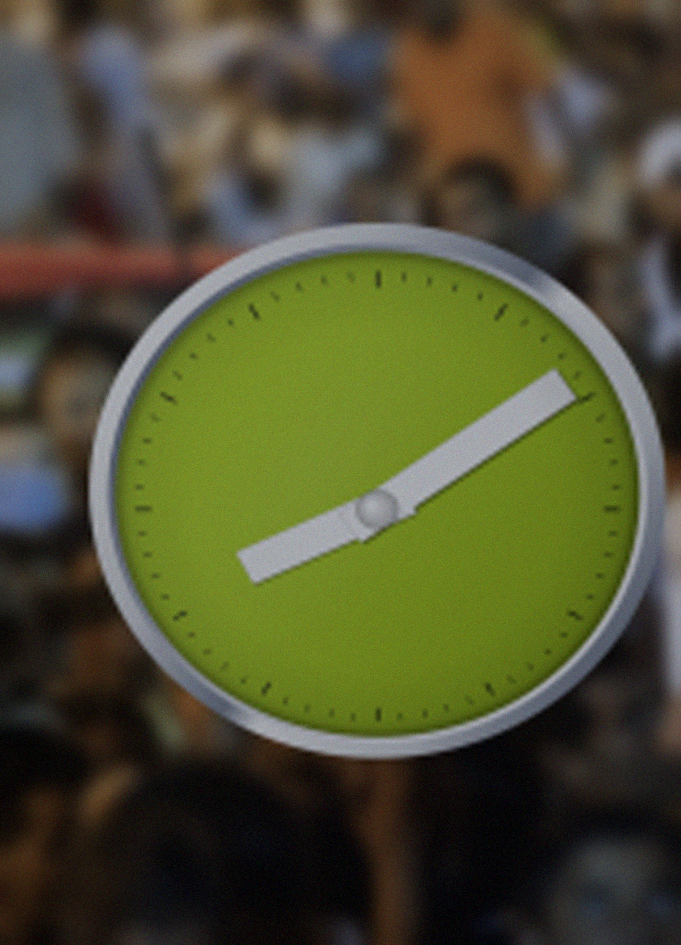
8:09
